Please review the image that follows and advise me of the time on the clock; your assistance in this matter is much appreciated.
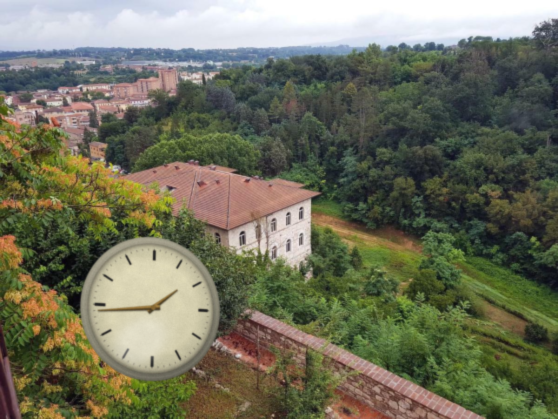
1:44
